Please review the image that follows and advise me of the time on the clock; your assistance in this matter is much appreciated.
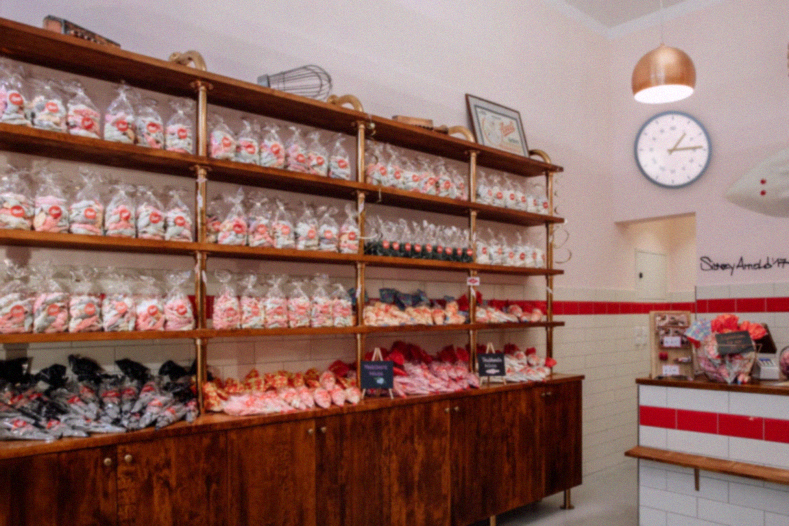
1:14
